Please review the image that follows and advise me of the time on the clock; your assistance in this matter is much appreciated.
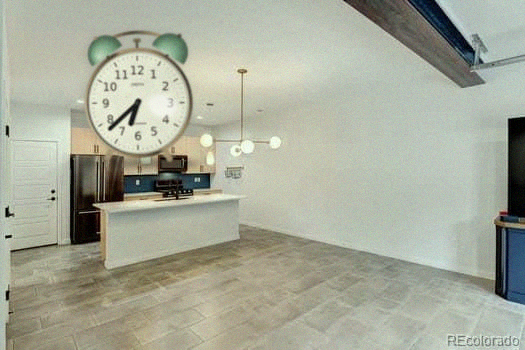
6:38
